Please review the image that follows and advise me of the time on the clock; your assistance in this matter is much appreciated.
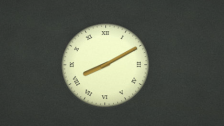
8:10
